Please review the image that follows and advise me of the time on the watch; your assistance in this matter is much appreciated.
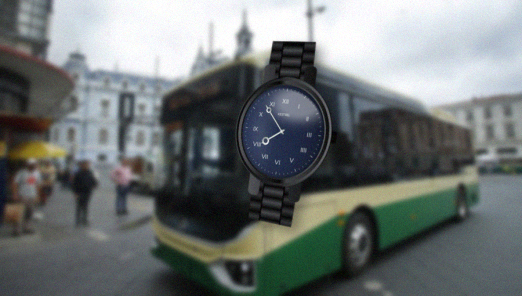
7:53
